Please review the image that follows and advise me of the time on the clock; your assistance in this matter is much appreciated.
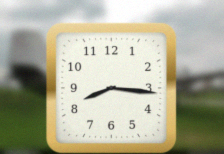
8:16
